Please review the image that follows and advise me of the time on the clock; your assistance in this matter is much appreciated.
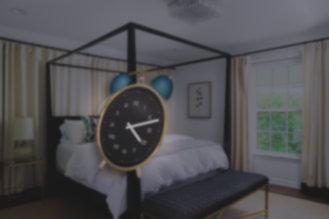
4:12
